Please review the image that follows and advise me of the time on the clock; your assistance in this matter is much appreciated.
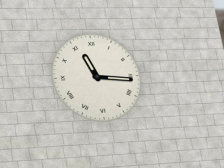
11:16
